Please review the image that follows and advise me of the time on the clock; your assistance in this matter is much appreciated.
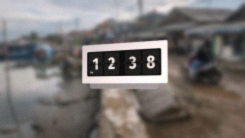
12:38
